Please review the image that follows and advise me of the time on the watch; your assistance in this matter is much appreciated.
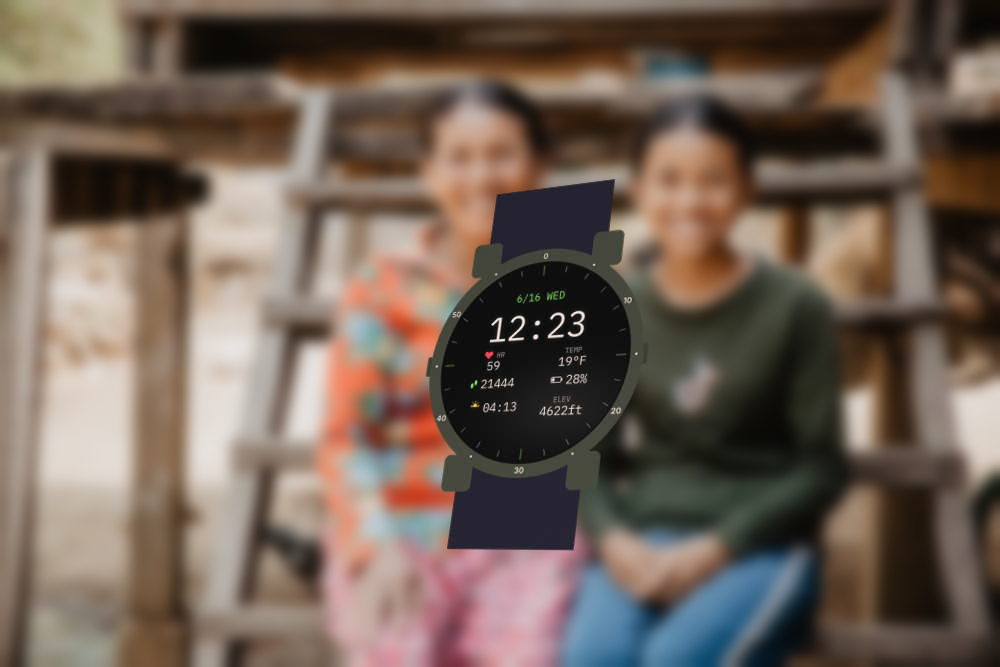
12:23
